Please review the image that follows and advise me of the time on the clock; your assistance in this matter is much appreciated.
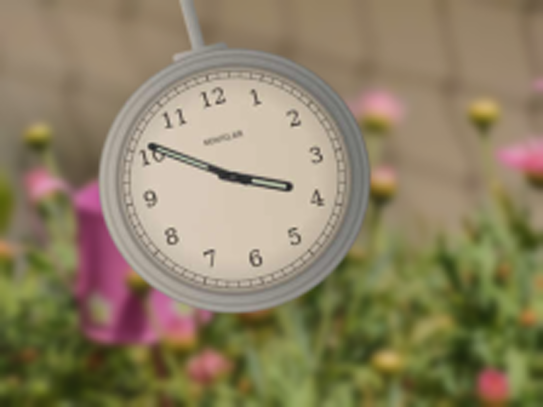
3:51
